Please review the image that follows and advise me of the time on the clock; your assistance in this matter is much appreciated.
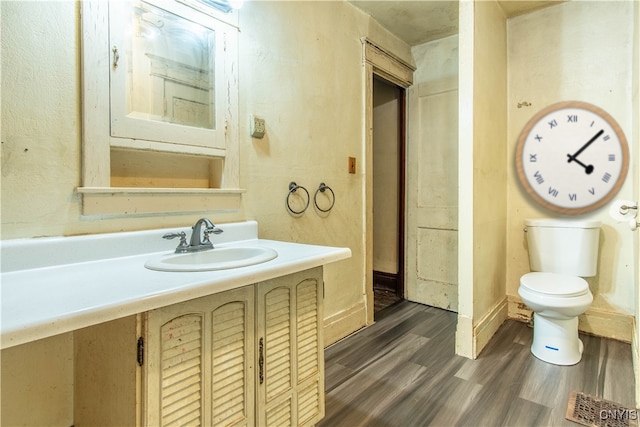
4:08
